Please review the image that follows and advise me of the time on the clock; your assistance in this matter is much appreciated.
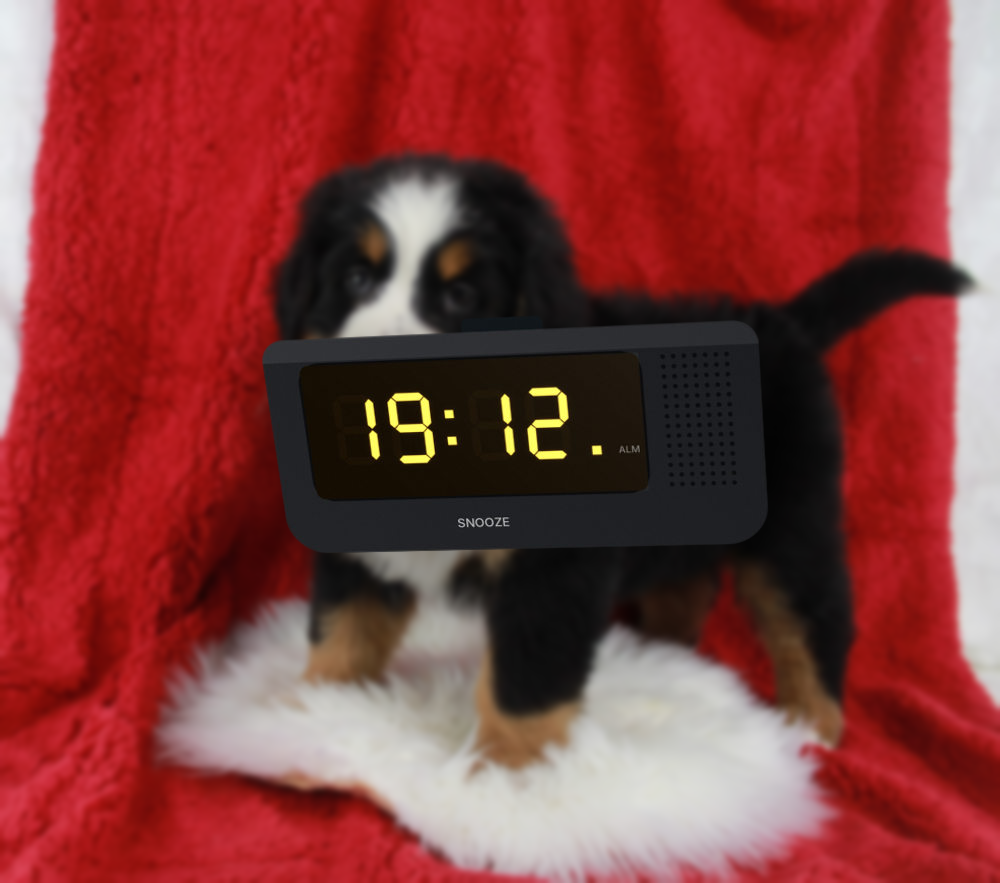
19:12
